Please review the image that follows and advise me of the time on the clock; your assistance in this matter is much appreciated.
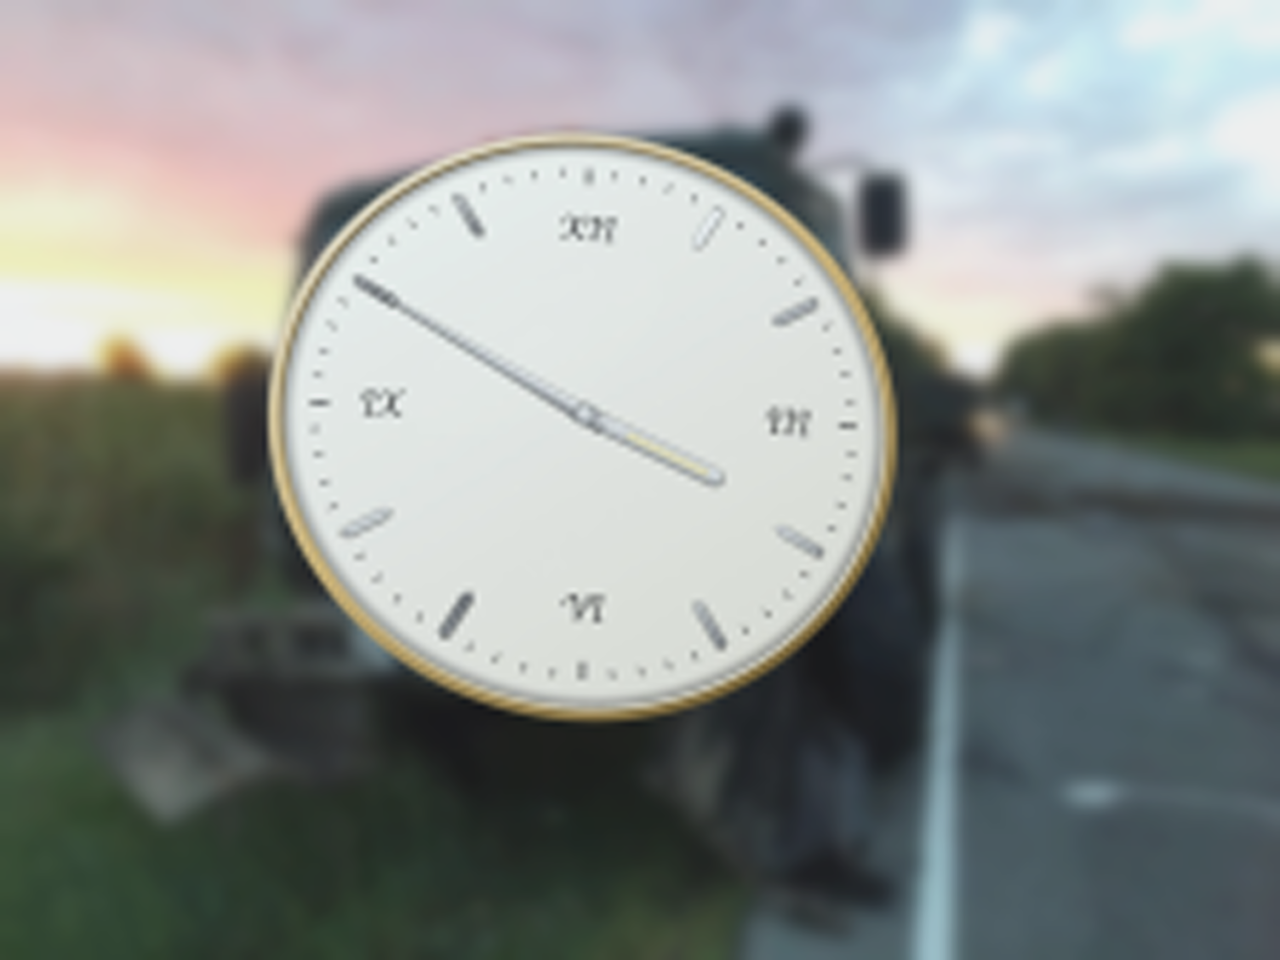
3:50
